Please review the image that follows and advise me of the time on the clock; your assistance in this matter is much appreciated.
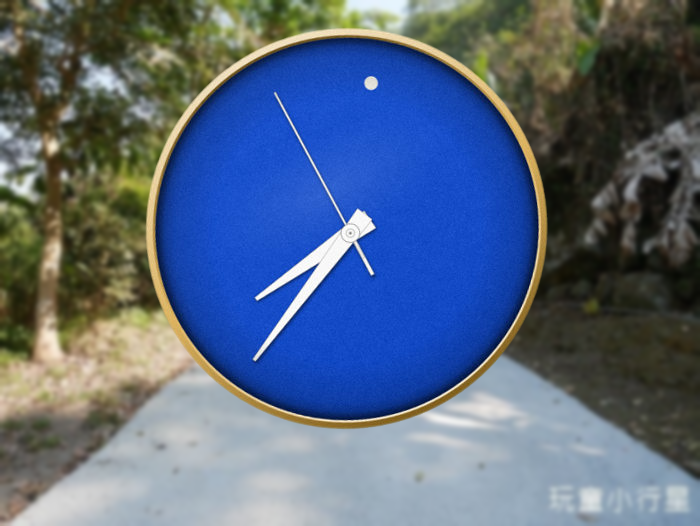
7:34:54
